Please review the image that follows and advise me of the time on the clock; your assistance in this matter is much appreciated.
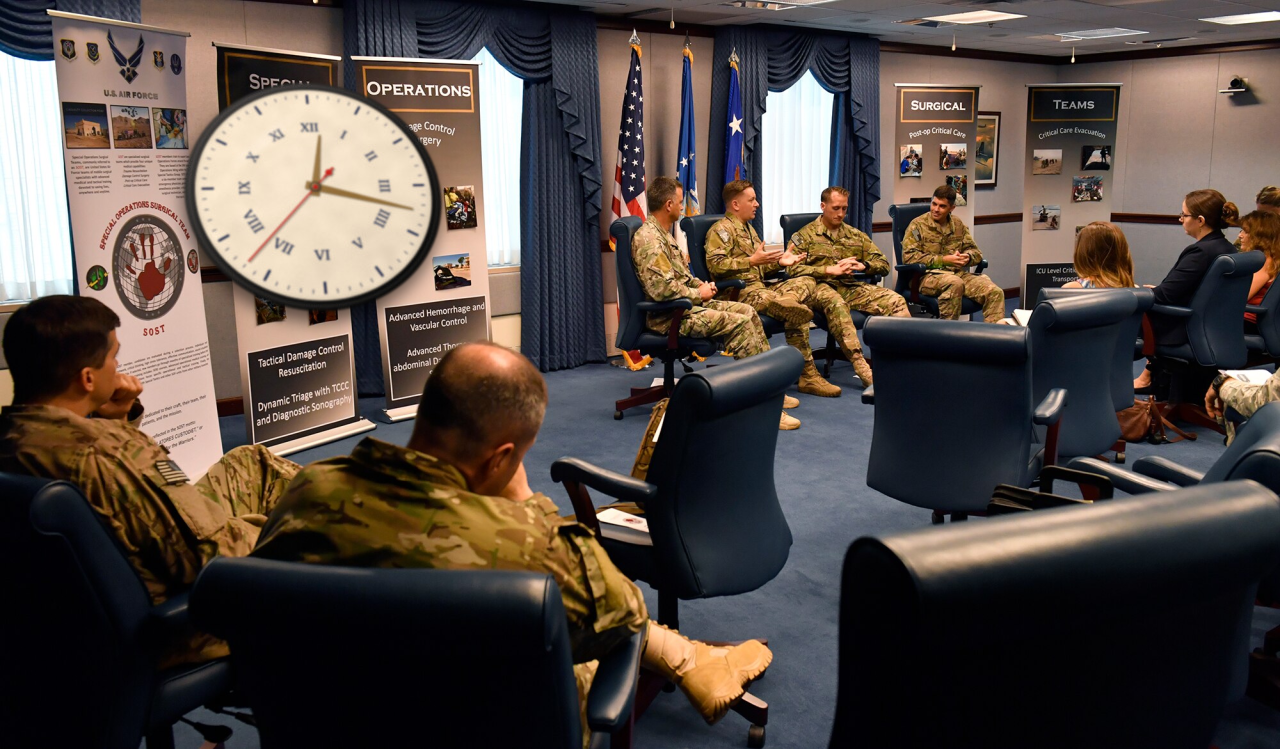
12:17:37
